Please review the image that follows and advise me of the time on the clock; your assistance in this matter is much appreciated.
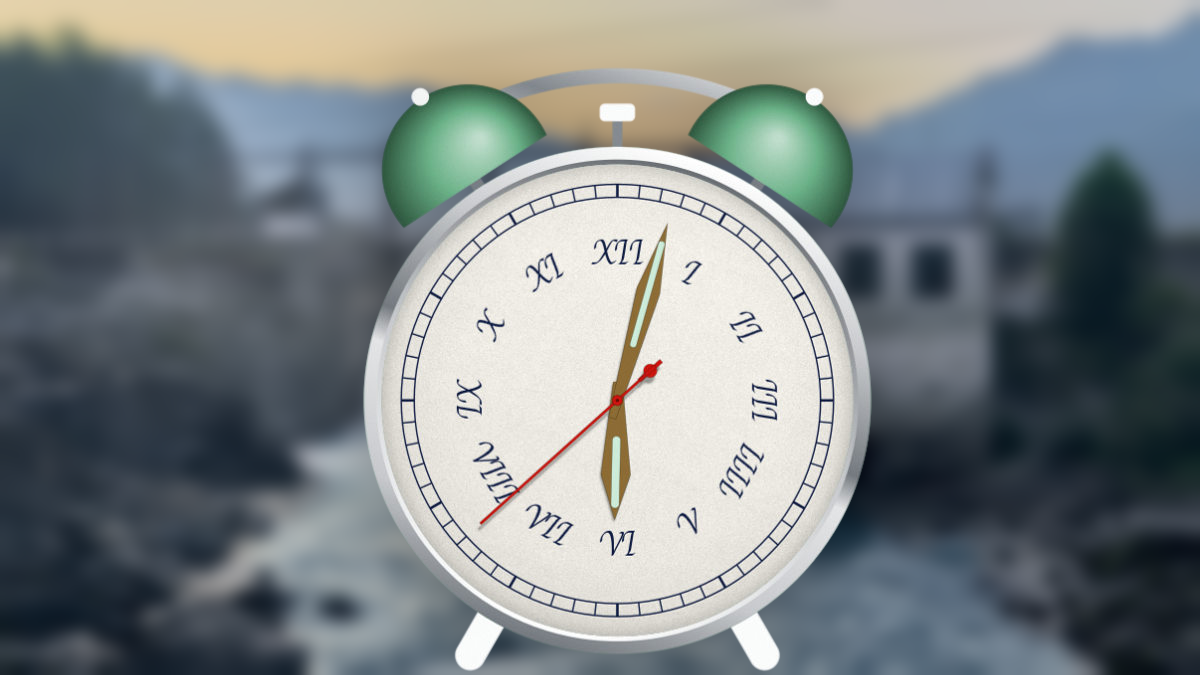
6:02:38
